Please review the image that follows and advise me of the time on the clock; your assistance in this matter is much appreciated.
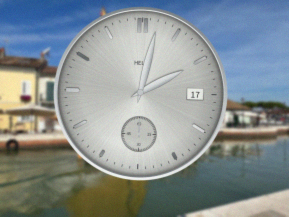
2:02
